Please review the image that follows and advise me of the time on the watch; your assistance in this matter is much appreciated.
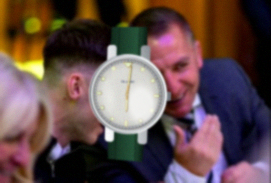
6:01
